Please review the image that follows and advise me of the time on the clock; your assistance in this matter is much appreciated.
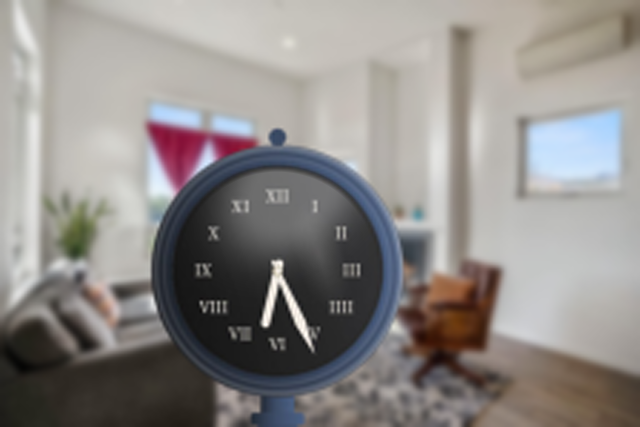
6:26
